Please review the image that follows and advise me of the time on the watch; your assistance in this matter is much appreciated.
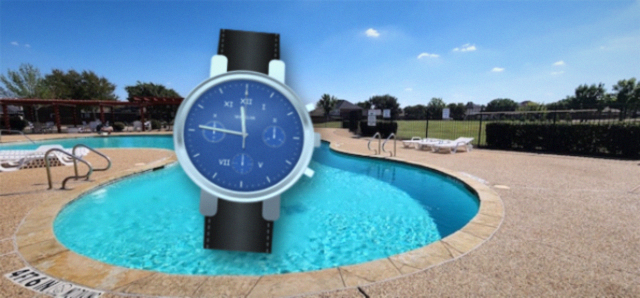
11:46
